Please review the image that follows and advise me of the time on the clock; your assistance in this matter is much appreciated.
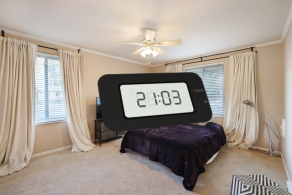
21:03
